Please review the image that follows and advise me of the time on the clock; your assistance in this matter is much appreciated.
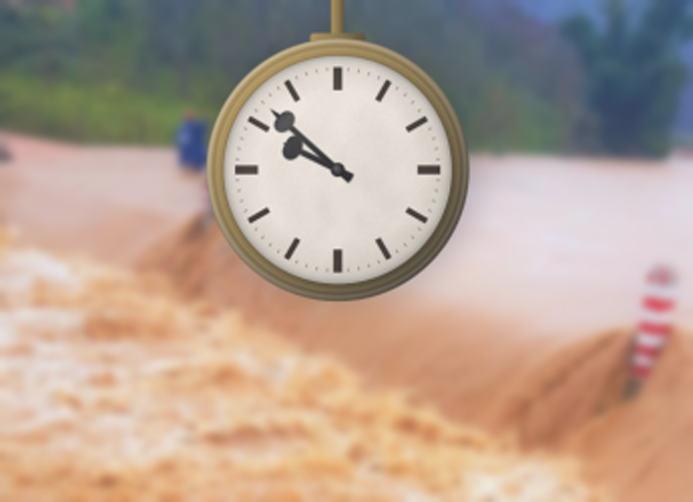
9:52
